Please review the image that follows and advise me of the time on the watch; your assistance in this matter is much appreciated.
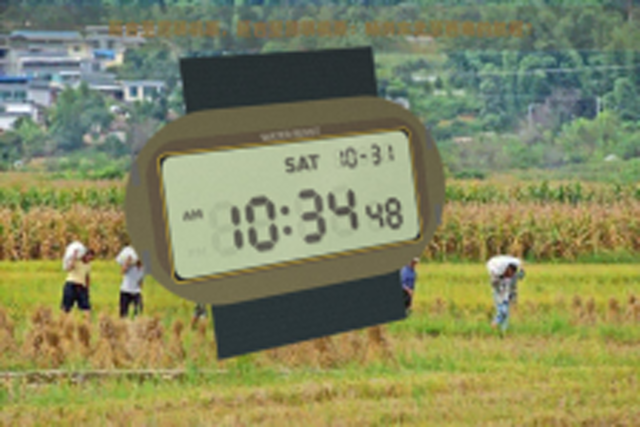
10:34:48
